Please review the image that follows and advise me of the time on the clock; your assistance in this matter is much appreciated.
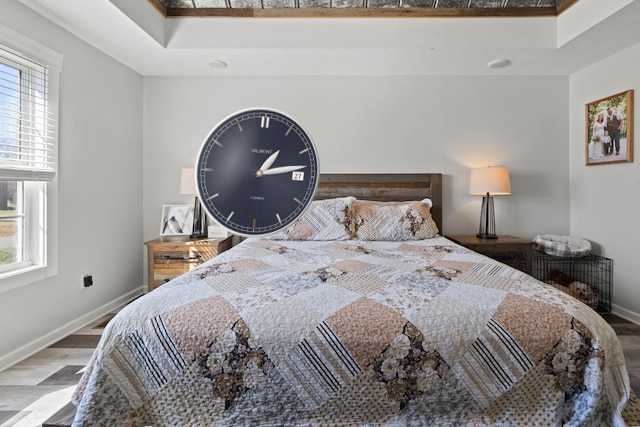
1:13
